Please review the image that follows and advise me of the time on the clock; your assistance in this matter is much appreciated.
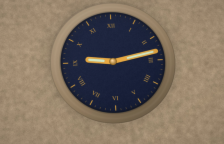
9:13
